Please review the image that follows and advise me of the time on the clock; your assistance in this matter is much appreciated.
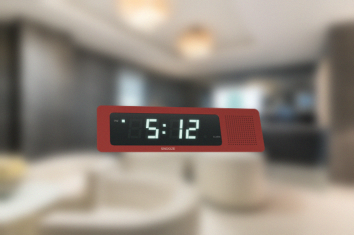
5:12
